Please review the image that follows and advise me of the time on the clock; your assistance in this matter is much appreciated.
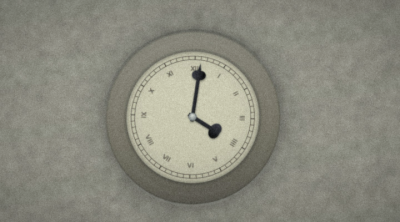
4:01
